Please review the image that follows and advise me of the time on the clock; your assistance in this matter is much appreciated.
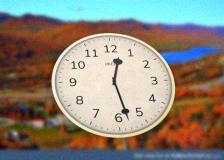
12:28
